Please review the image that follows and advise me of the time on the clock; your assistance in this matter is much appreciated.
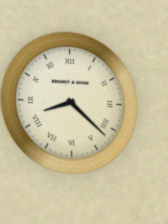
8:22
